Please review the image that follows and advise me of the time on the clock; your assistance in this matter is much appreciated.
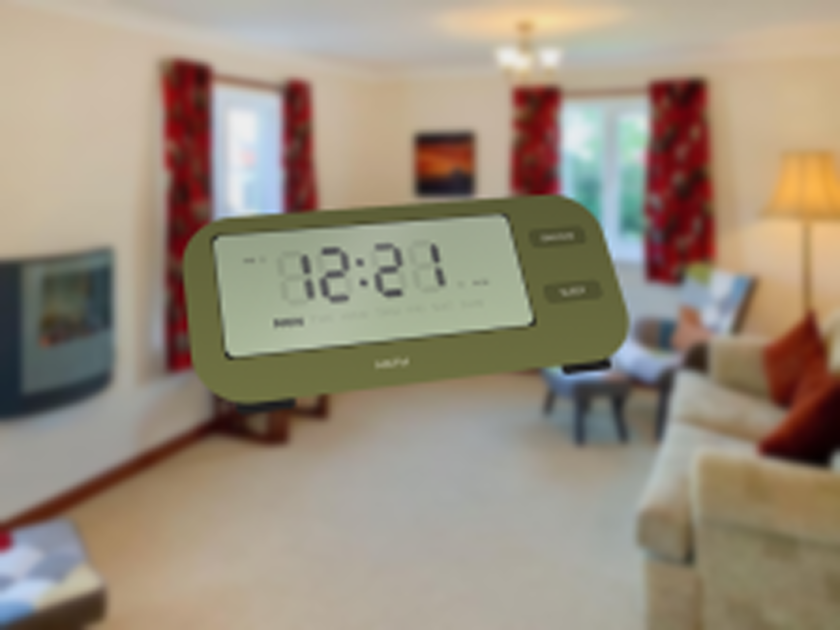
12:21
